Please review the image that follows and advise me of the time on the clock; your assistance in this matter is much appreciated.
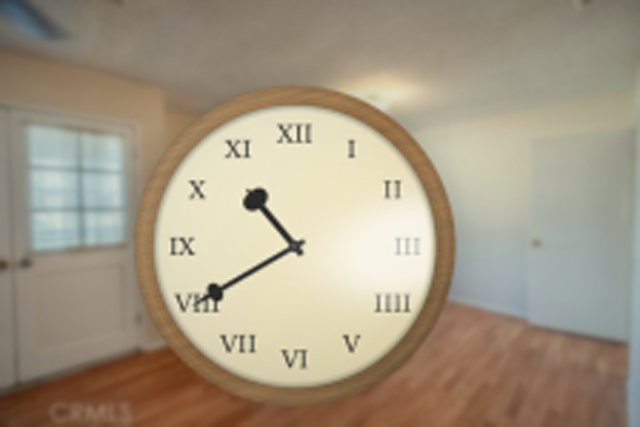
10:40
